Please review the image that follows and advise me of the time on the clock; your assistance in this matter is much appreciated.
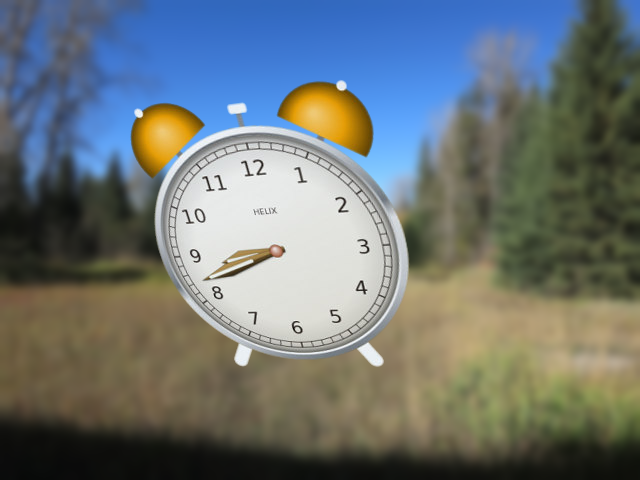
8:42
